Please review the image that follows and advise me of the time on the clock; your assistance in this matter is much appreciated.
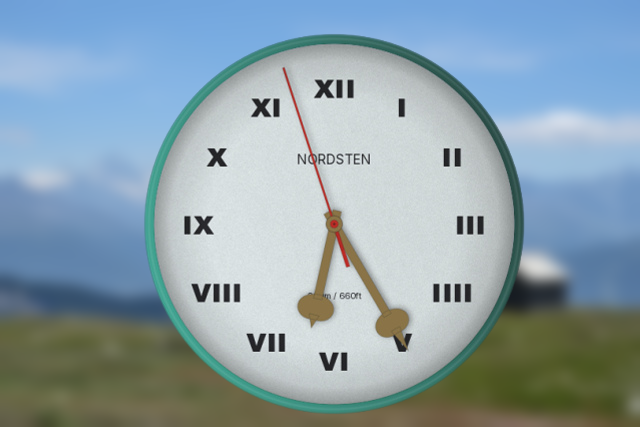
6:24:57
